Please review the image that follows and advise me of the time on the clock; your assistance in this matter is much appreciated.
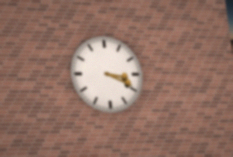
3:19
